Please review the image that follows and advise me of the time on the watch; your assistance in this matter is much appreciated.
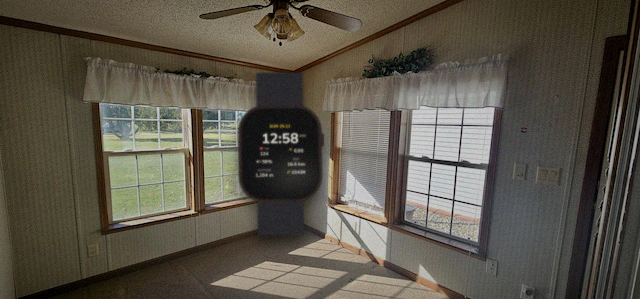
12:58
